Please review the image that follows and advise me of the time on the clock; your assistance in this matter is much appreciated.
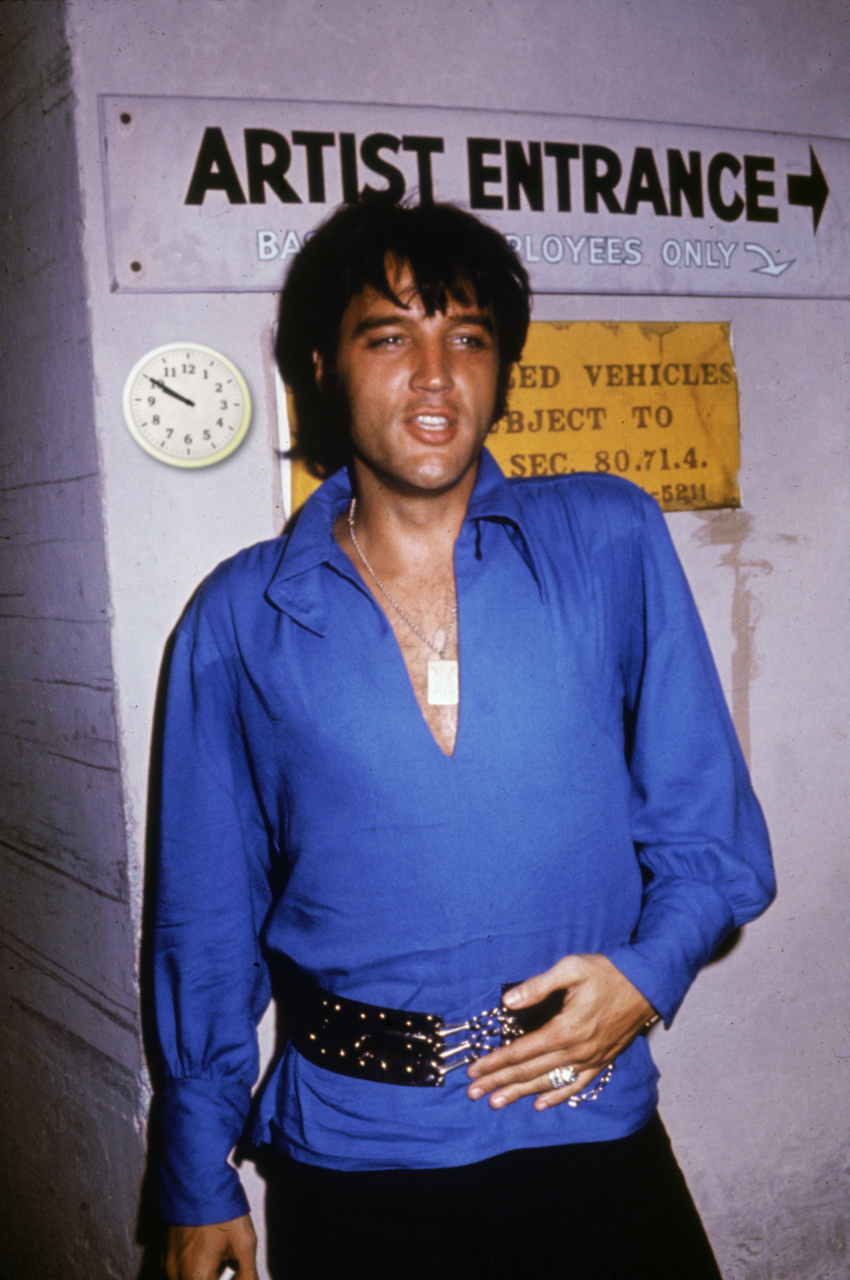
9:50
